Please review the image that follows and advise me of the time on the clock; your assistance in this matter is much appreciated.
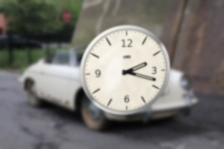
2:18
